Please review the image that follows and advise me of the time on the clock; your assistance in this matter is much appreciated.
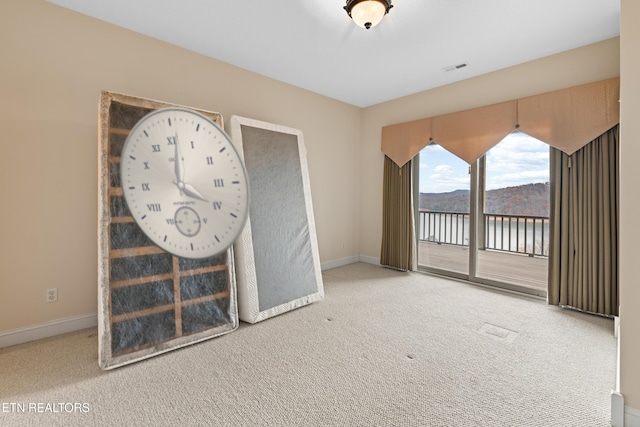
4:01
